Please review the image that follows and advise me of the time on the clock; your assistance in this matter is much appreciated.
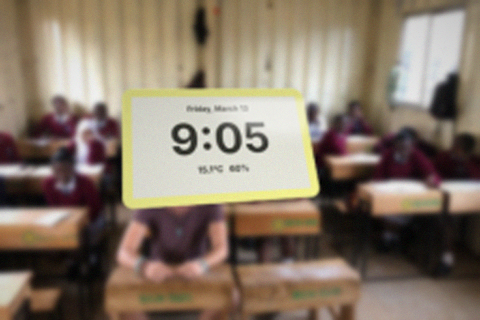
9:05
